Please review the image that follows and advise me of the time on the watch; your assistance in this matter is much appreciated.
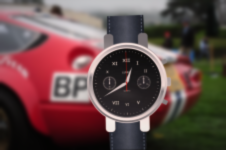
12:40
